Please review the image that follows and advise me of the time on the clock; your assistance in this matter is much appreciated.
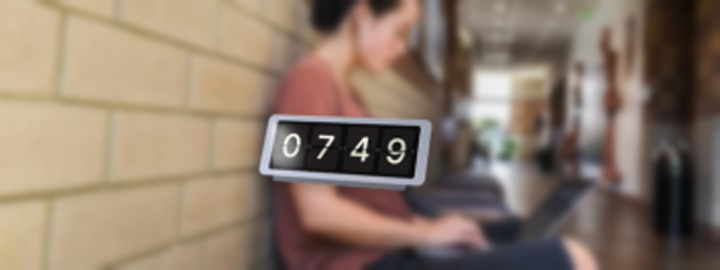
7:49
